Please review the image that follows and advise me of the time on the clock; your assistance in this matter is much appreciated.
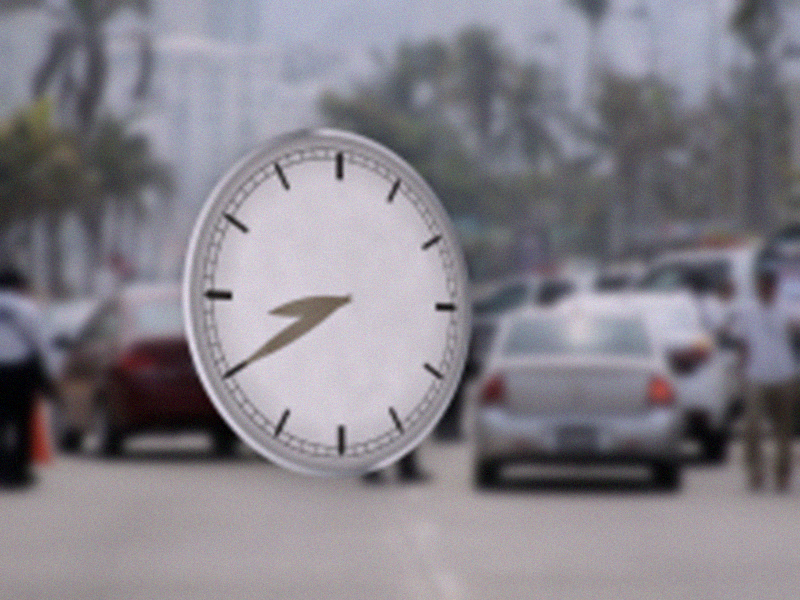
8:40
